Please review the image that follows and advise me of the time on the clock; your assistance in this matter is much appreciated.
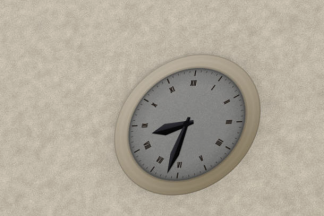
8:32
